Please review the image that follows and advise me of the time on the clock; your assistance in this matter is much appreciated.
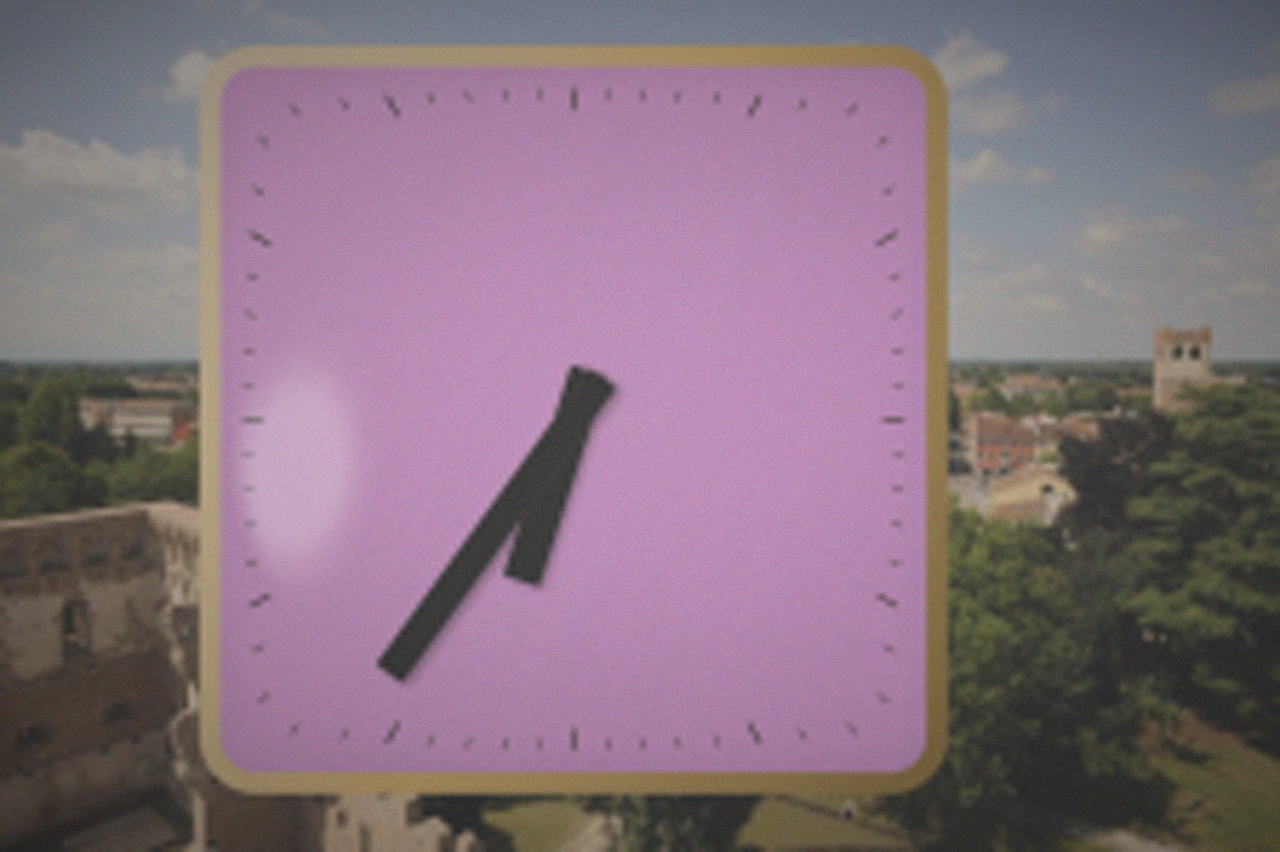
6:36
